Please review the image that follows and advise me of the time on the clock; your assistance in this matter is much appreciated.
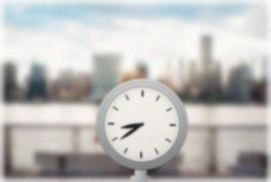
8:39
